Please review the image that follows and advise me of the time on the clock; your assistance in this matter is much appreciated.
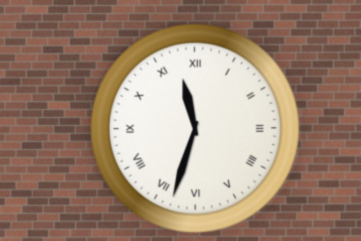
11:33
